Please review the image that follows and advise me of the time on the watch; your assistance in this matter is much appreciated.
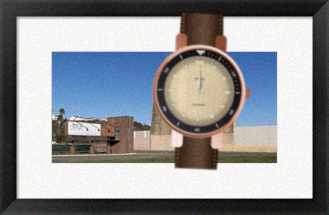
12:00
